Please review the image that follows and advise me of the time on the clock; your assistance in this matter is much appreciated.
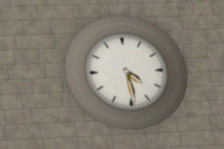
4:29
